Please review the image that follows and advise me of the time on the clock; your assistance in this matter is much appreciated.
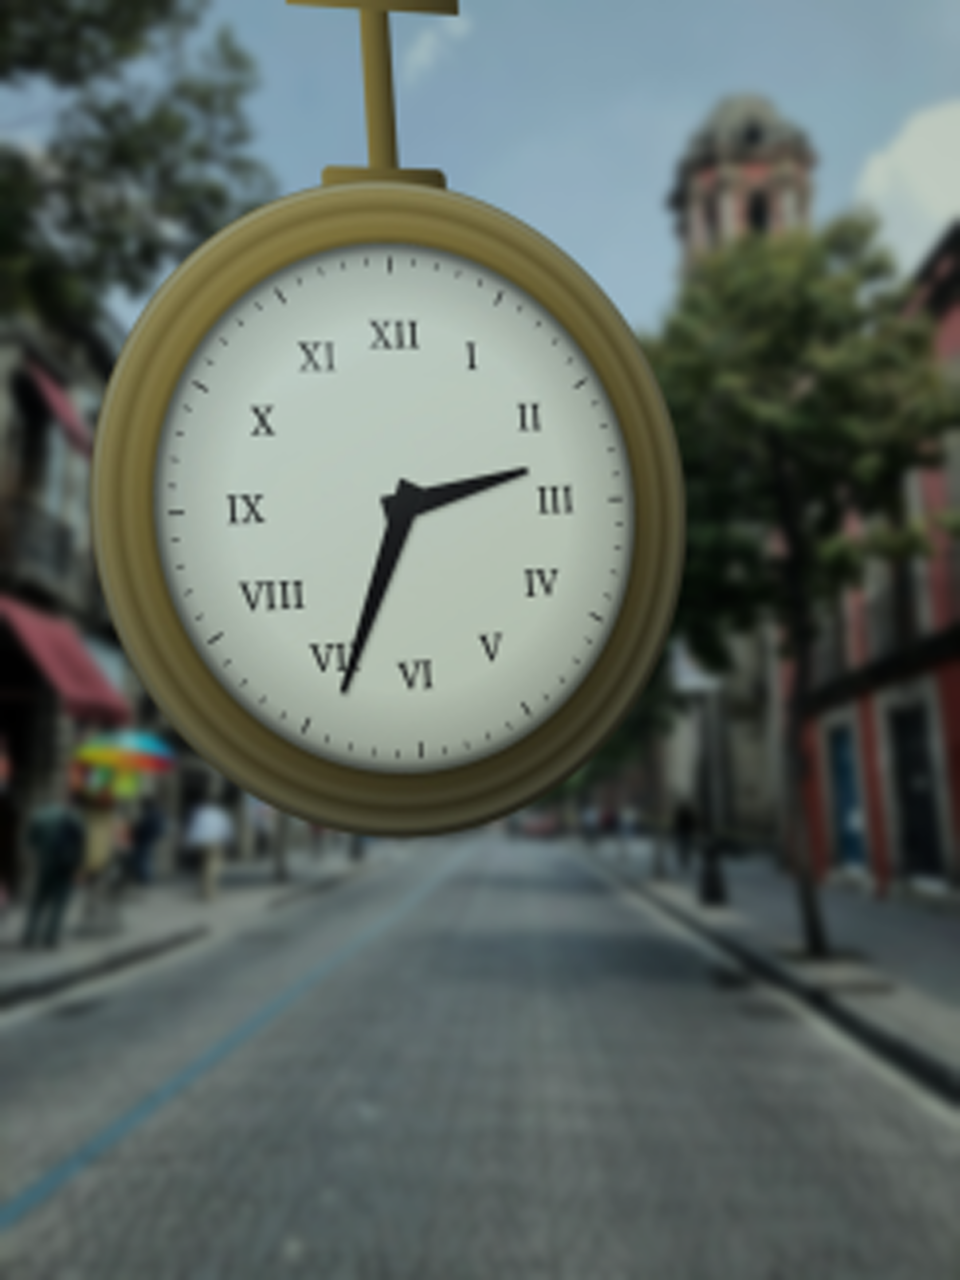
2:34
